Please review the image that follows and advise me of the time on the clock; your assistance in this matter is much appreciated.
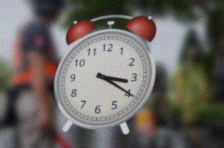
3:20
